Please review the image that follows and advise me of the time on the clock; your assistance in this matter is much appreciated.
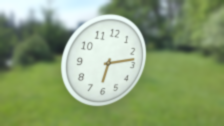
6:13
